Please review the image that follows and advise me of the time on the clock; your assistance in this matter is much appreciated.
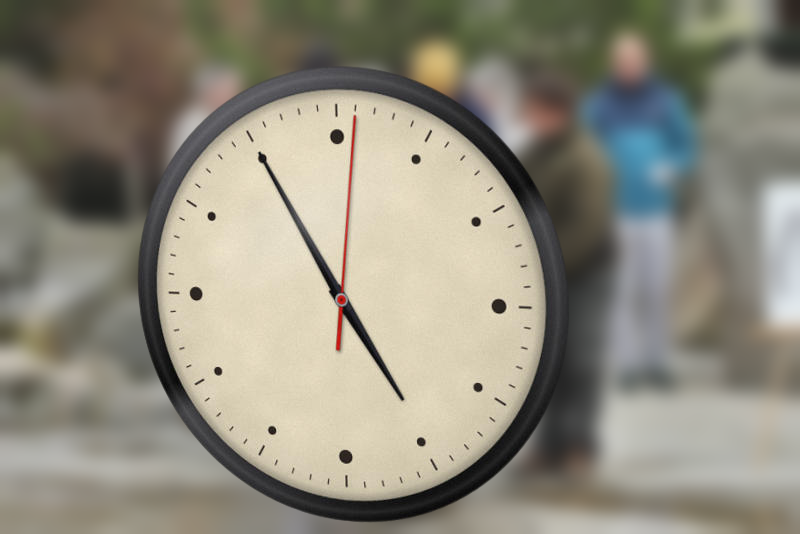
4:55:01
